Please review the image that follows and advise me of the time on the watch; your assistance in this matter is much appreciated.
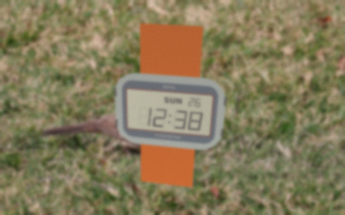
12:38
